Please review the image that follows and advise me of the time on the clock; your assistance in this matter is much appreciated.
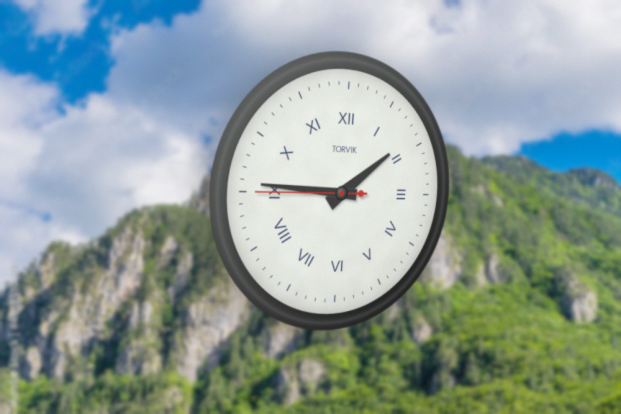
1:45:45
